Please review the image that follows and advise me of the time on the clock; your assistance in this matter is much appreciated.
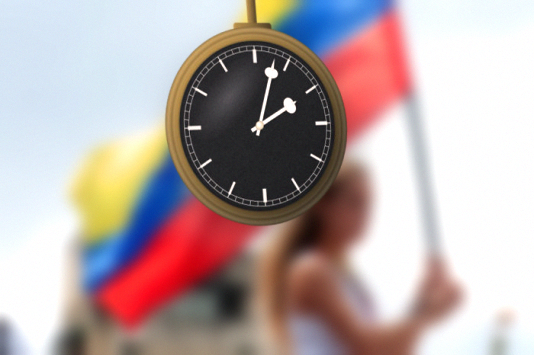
2:03
